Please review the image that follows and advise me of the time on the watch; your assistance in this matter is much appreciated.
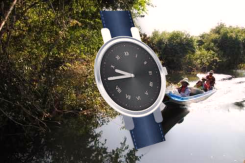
9:45
